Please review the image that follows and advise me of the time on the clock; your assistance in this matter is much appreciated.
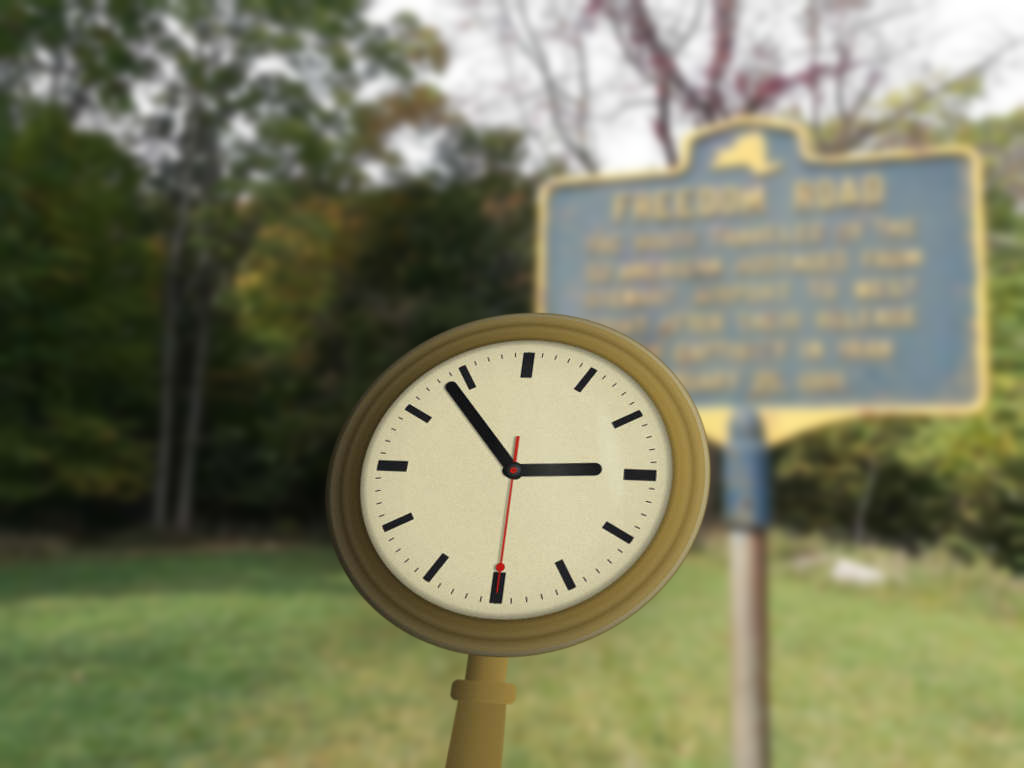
2:53:30
